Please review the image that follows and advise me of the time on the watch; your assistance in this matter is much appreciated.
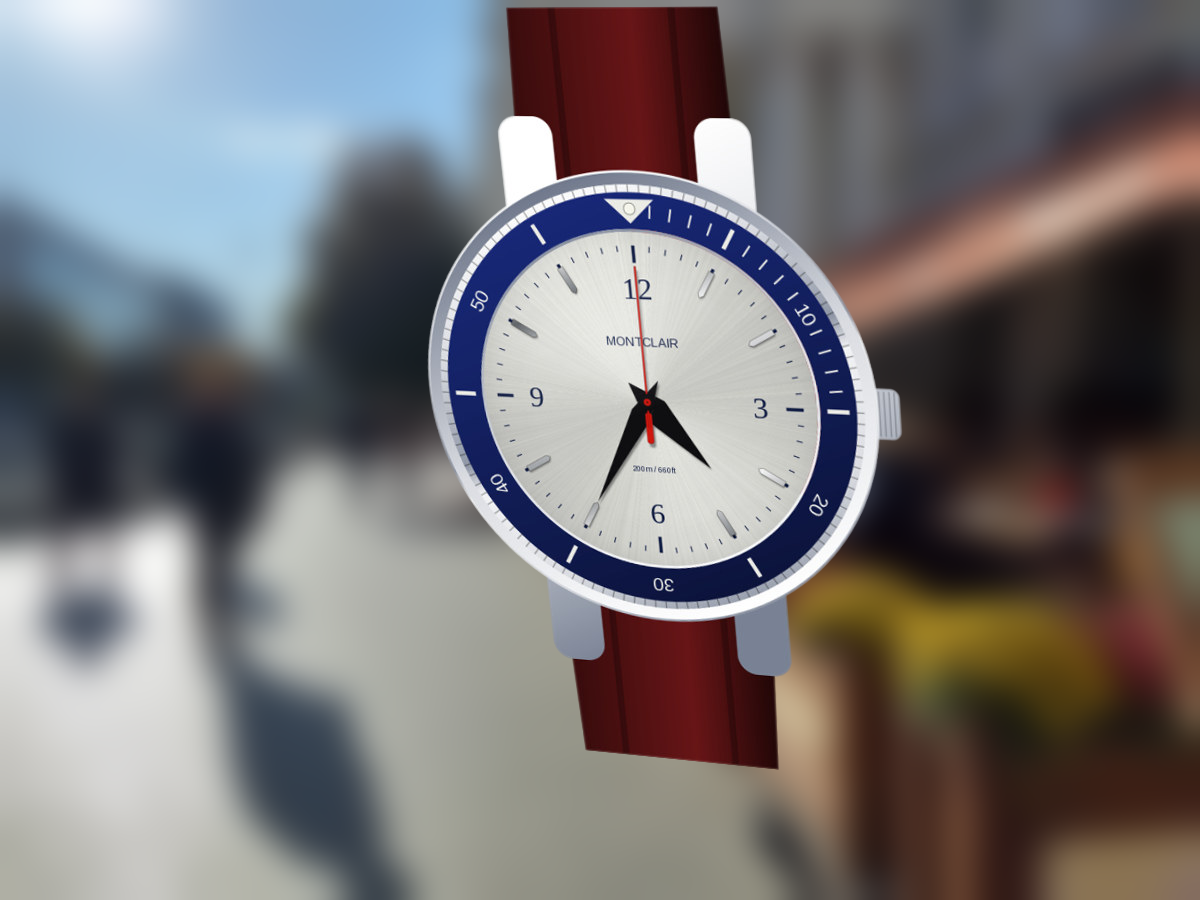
4:35:00
